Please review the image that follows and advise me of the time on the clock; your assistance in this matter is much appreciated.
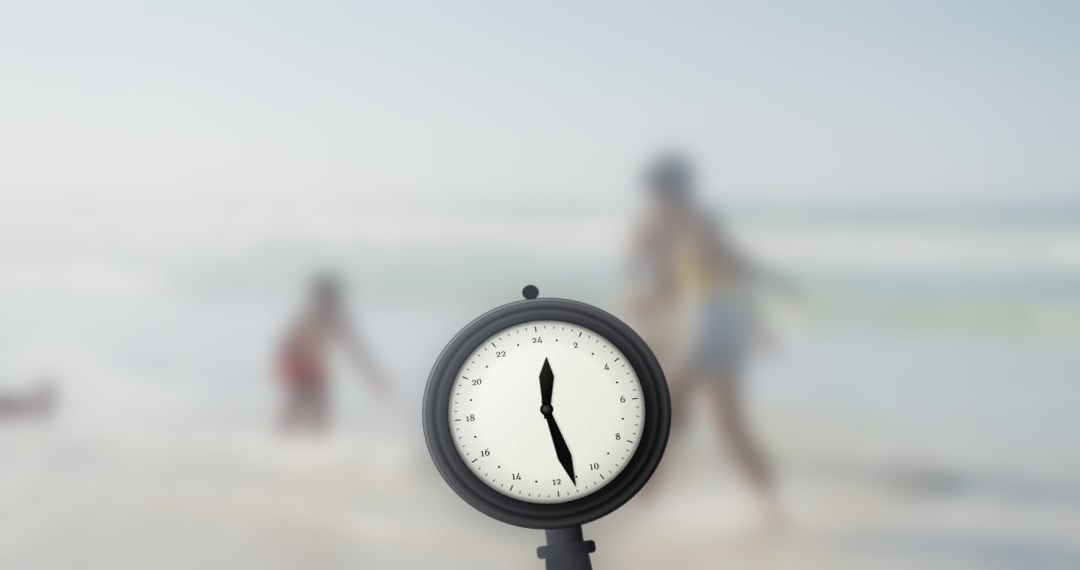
0:28
